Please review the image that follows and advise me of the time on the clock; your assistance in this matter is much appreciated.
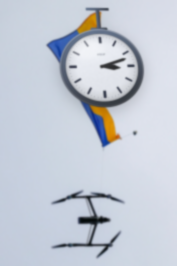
3:12
